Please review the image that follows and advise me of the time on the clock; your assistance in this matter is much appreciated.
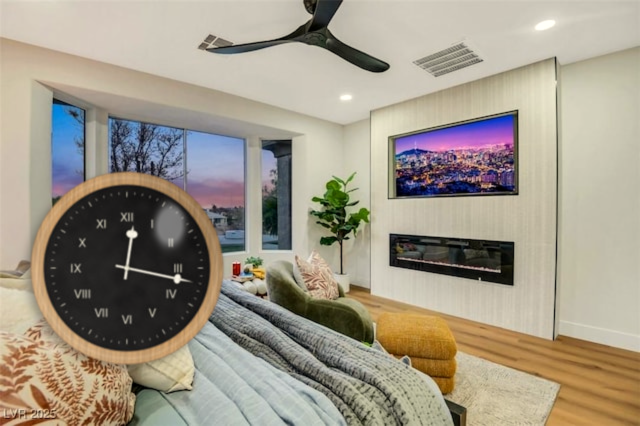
12:17
